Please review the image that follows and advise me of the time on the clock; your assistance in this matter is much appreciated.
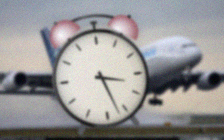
3:27
